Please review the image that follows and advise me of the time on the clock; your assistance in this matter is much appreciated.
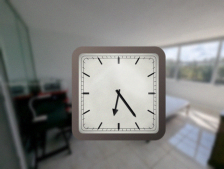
6:24
